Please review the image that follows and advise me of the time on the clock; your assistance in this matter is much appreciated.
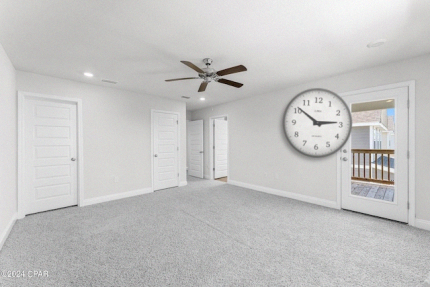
2:51
